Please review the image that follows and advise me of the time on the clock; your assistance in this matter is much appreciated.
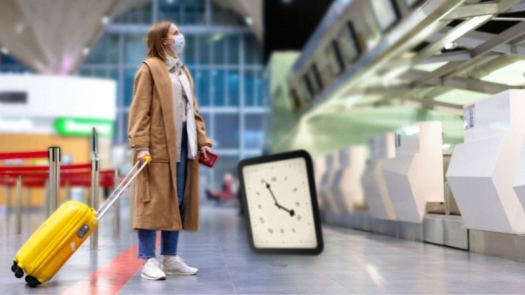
3:56
